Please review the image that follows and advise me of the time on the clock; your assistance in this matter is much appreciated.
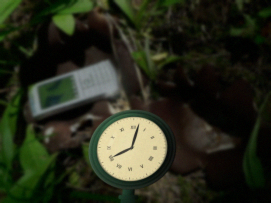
8:02
